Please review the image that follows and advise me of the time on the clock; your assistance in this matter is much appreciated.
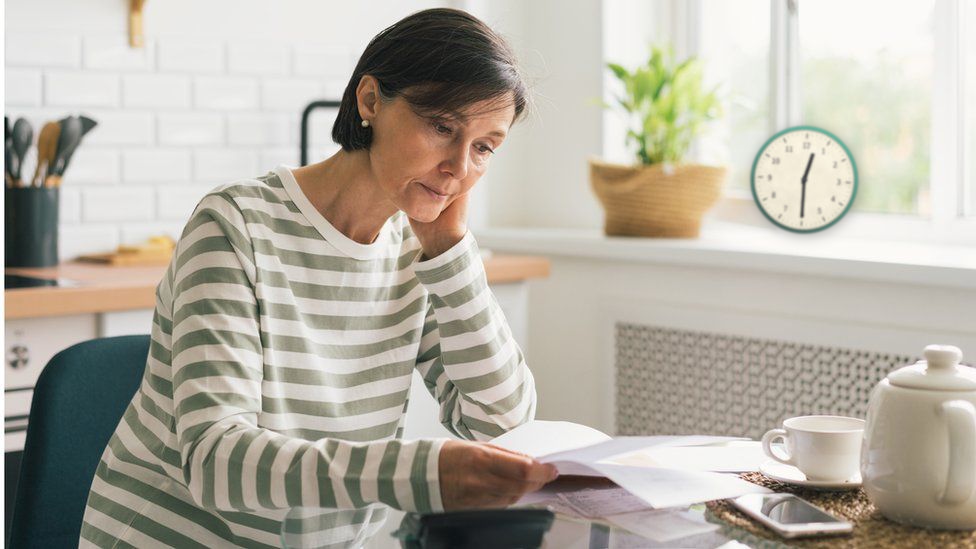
12:30
